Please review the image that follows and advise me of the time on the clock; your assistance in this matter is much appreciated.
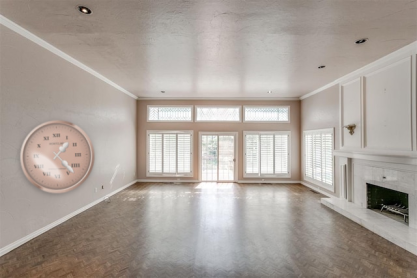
1:23
